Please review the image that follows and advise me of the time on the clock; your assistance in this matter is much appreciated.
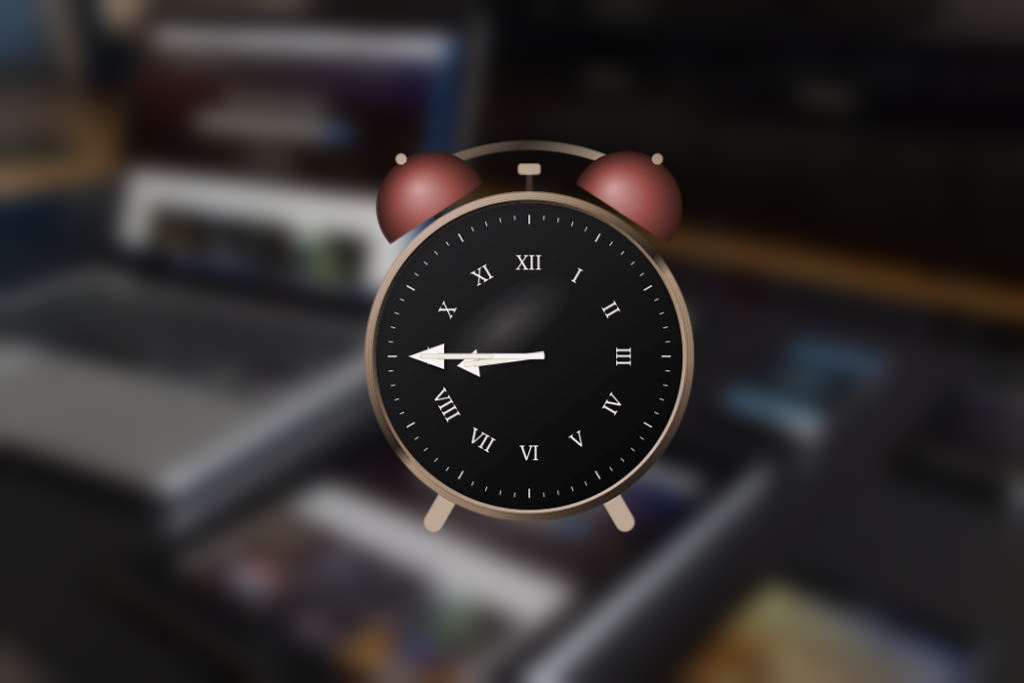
8:45
